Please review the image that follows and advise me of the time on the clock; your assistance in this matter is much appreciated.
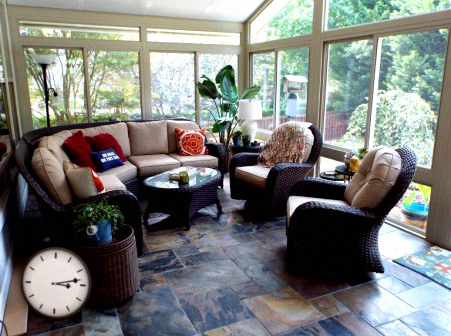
3:13
